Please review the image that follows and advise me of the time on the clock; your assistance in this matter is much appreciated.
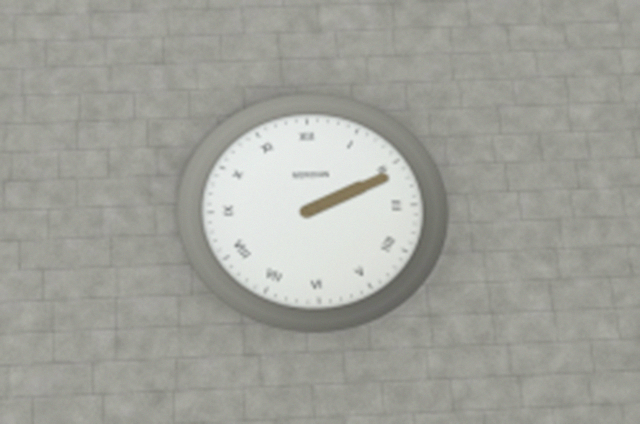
2:11
